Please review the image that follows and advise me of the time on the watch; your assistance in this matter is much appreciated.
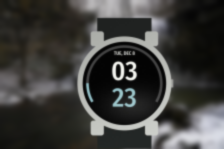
3:23
